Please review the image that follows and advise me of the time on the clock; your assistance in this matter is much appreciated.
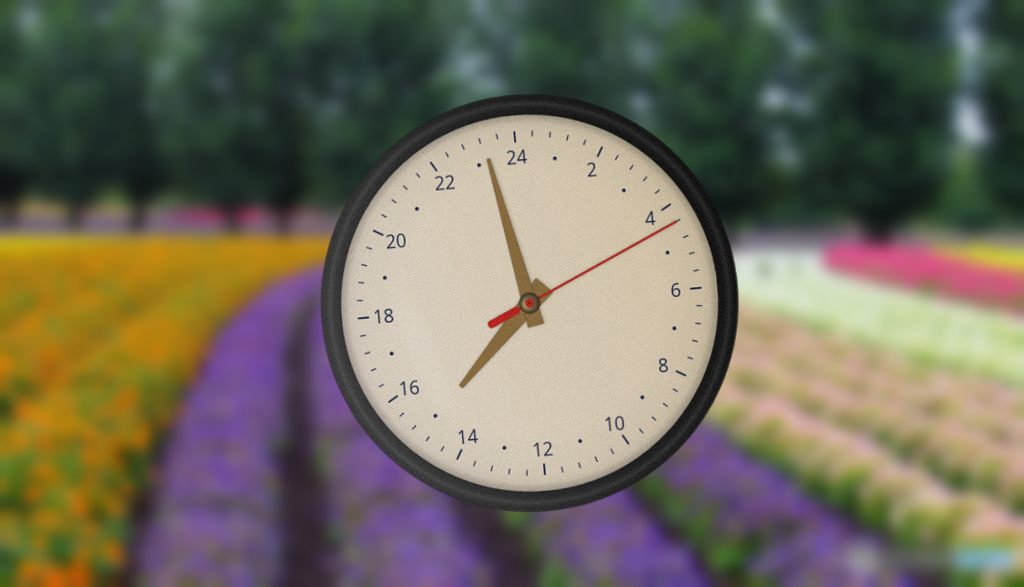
14:58:11
